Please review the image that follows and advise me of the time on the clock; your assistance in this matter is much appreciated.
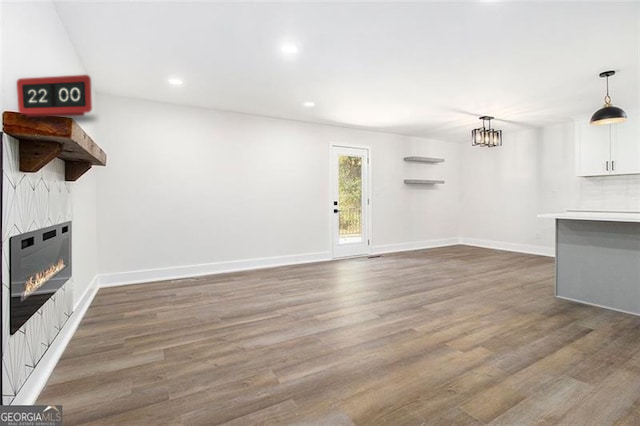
22:00
